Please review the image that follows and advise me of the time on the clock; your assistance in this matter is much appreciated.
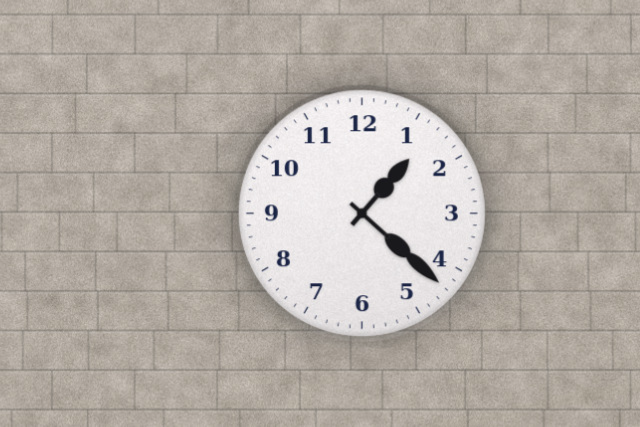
1:22
